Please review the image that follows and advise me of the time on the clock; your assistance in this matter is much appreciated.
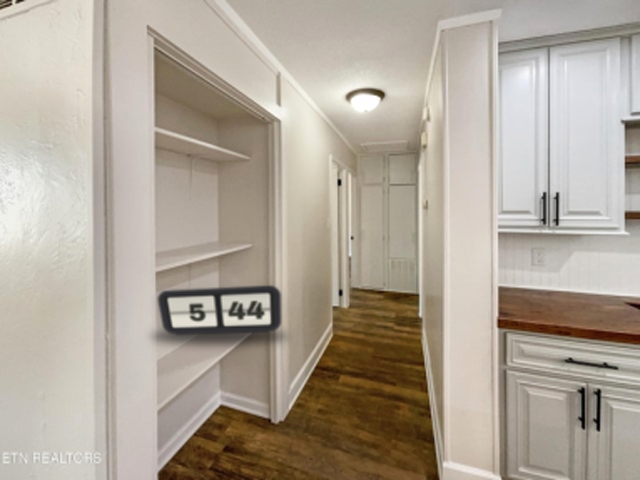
5:44
